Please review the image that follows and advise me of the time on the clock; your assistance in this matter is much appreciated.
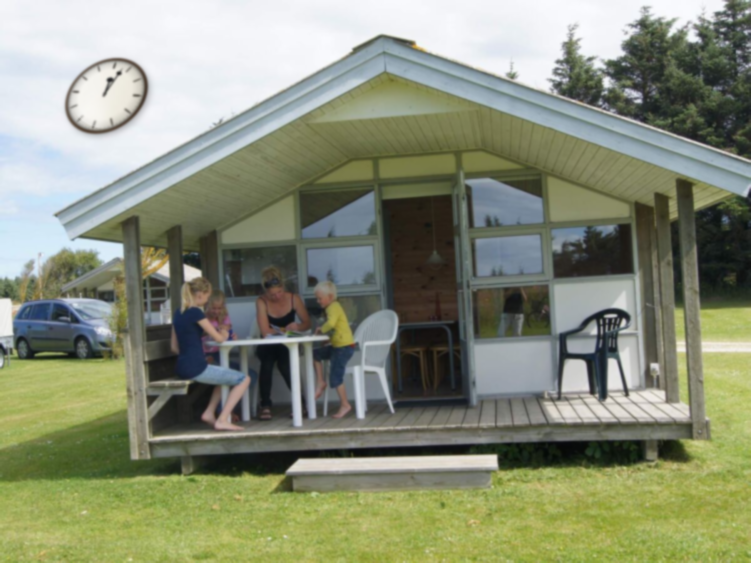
12:03
